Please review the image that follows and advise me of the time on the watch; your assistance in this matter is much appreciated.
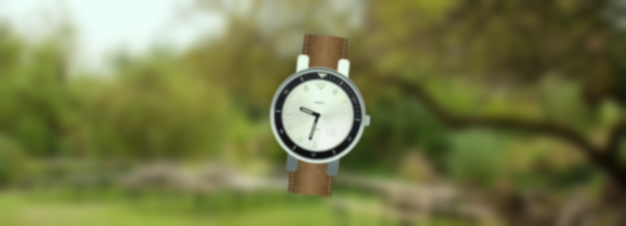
9:32
